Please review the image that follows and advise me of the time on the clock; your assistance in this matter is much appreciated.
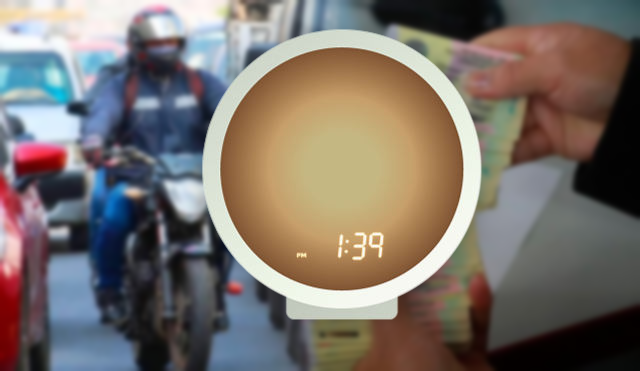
1:39
